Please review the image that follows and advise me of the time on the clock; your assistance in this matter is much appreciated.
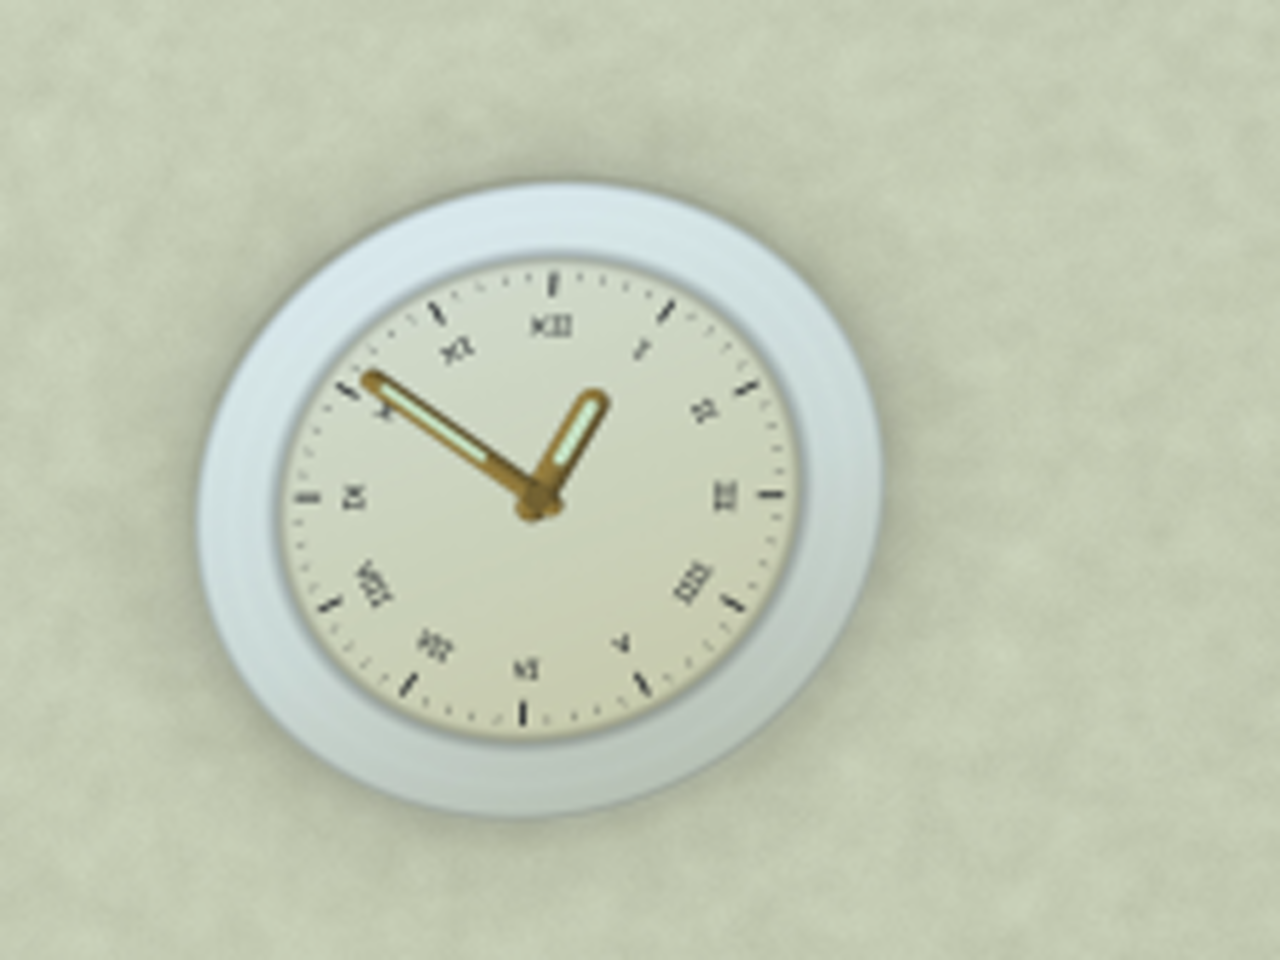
12:51
